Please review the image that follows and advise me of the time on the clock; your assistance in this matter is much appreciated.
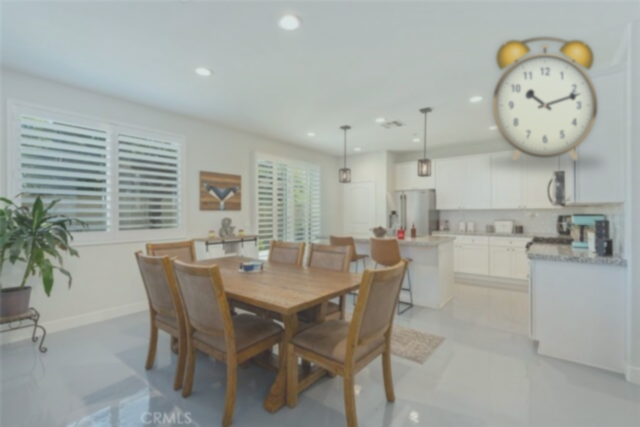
10:12
